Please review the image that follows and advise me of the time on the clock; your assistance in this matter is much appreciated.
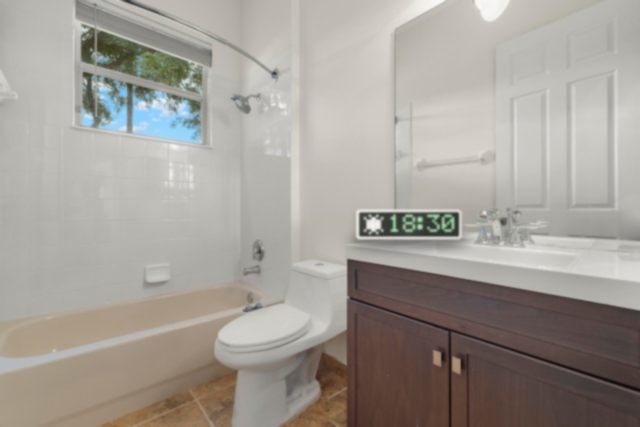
18:30
